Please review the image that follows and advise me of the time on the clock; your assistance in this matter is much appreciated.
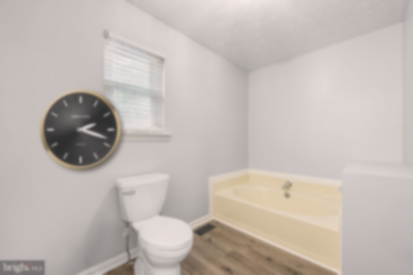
2:18
